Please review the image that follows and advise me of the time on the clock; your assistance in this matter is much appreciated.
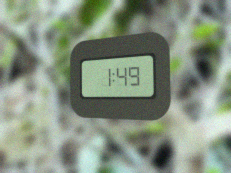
1:49
